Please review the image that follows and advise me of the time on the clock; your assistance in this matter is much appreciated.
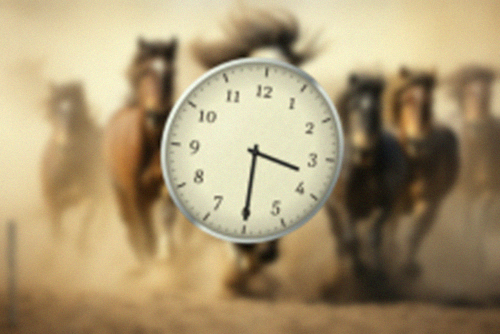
3:30
